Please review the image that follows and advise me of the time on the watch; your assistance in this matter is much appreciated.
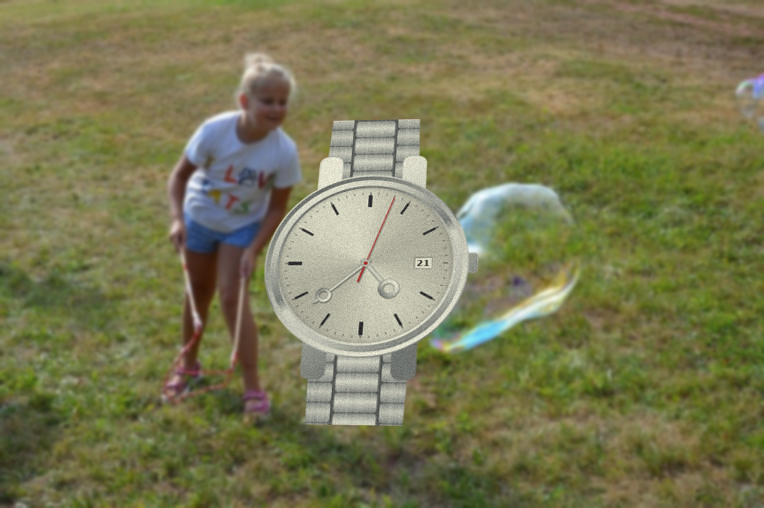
4:38:03
